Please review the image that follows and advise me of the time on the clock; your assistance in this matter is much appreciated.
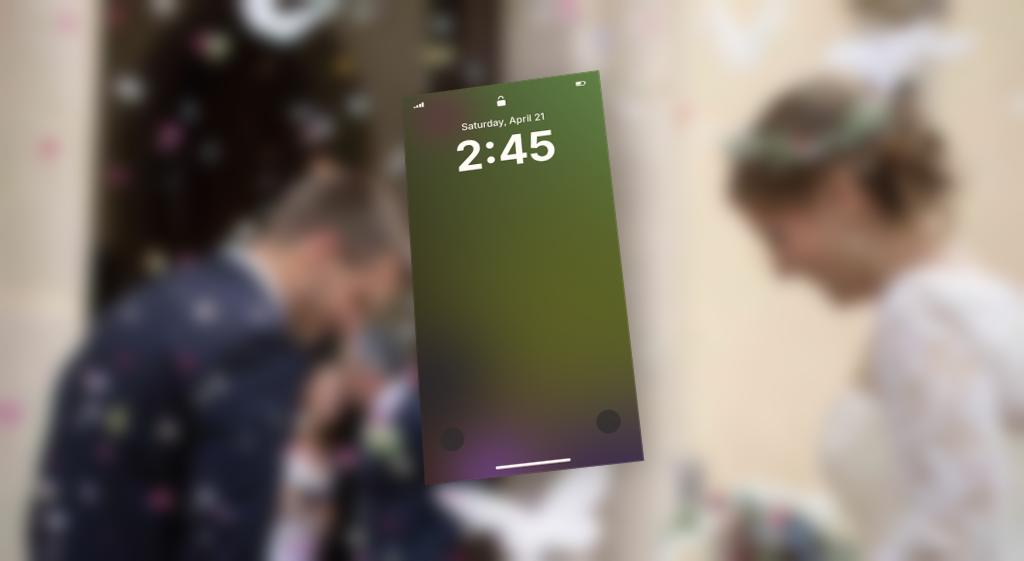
2:45
